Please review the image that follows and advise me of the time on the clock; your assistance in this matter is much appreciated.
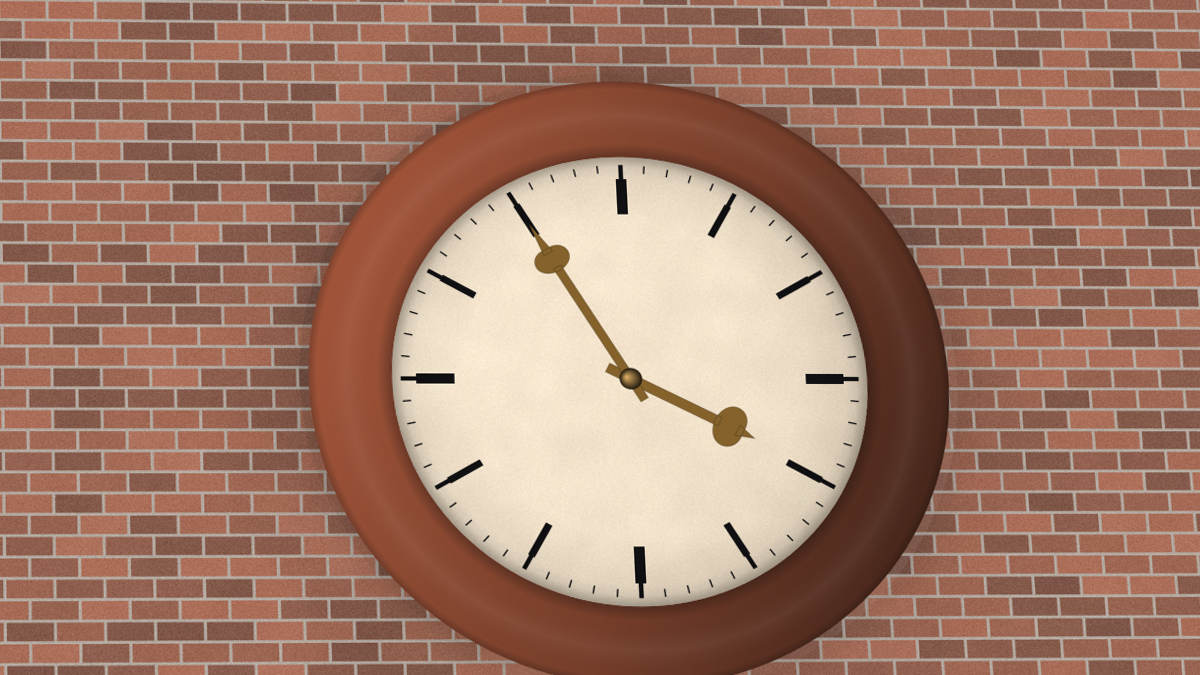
3:55
